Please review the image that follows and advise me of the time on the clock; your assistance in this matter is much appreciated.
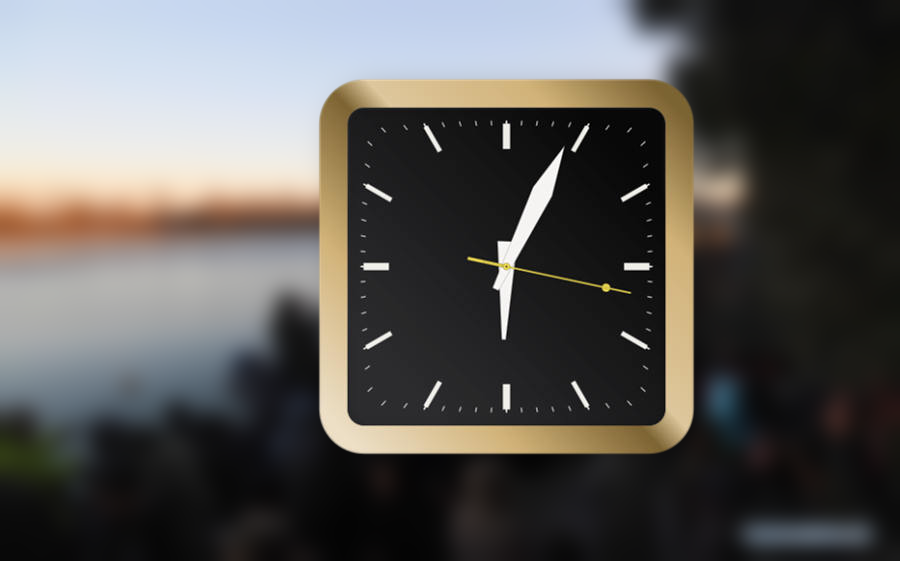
6:04:17
